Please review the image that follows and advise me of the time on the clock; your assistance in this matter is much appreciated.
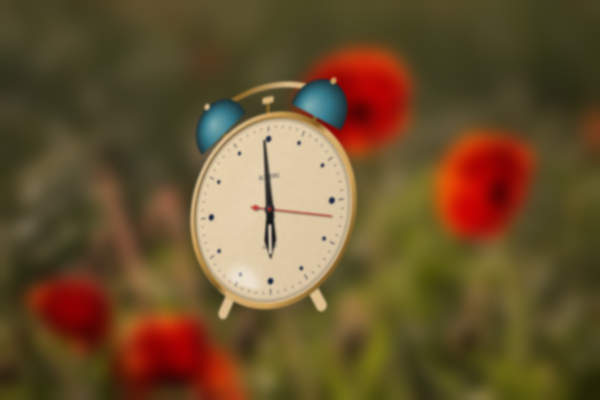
5:59:17
